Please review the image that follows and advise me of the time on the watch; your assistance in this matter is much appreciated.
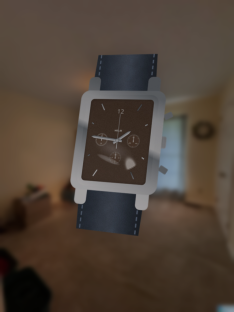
1:46
